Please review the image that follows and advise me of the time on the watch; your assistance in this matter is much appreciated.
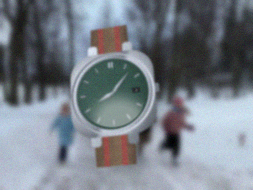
8:07
